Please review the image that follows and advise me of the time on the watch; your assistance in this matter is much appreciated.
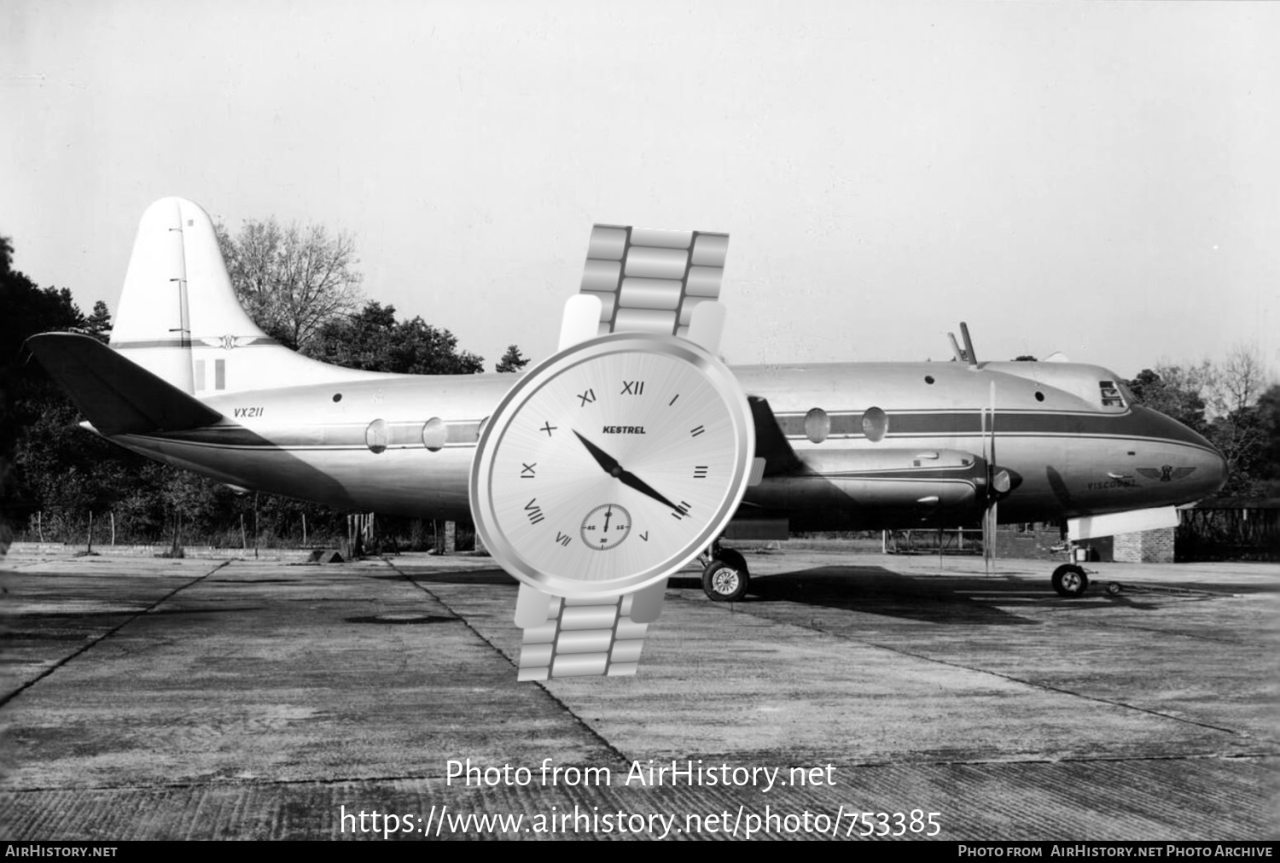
10:20
